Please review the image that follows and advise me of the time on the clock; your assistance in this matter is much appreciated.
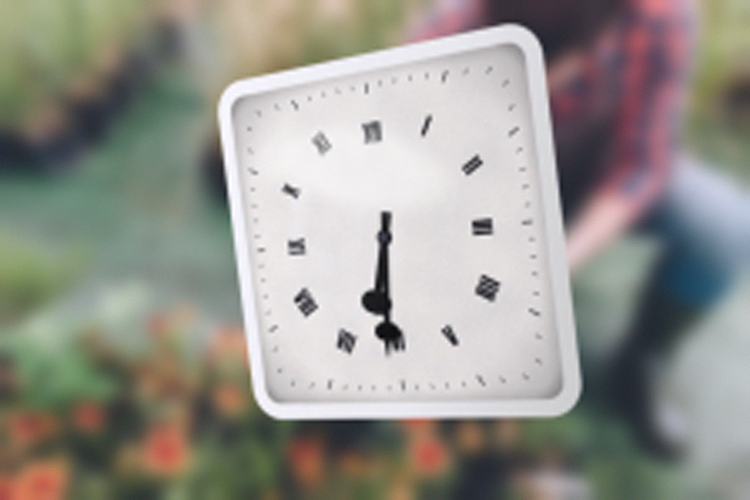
6:31
